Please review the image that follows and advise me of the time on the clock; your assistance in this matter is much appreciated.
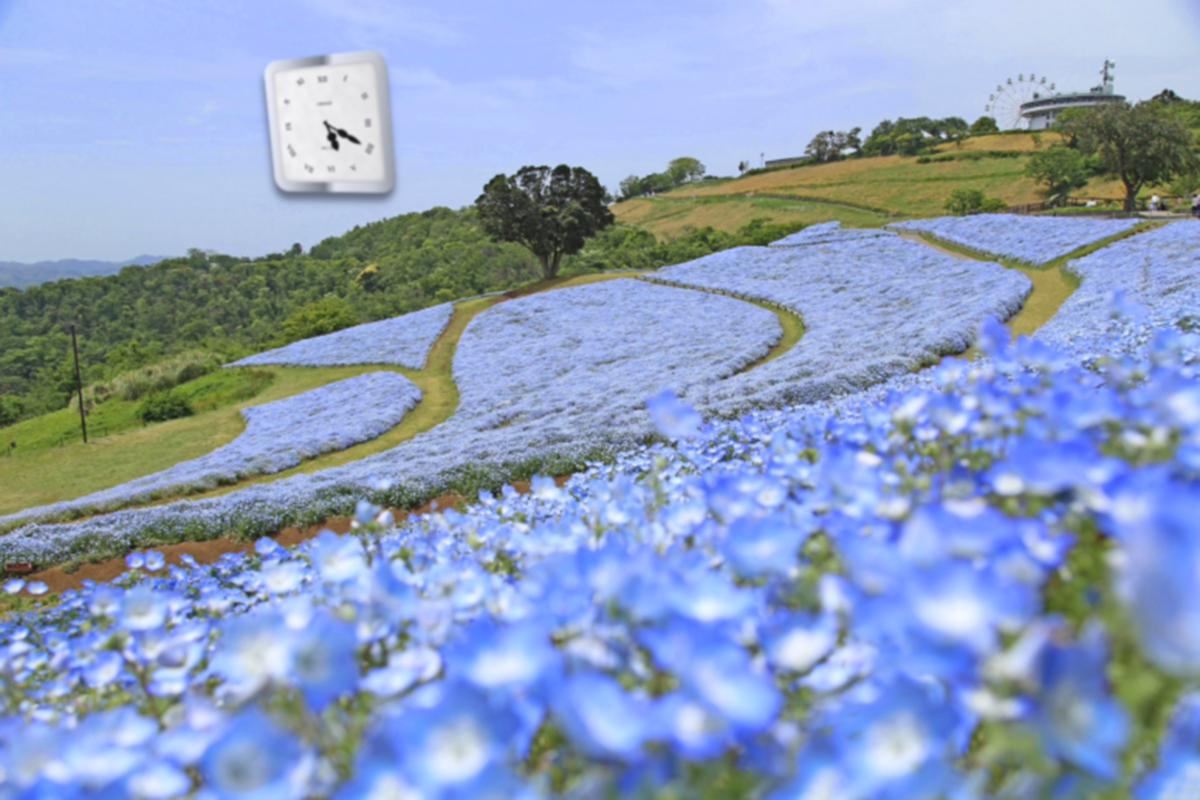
5:20
